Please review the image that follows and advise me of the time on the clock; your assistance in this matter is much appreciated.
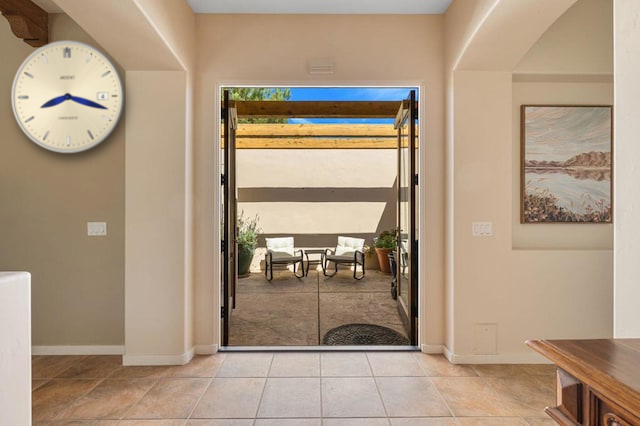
8:18
